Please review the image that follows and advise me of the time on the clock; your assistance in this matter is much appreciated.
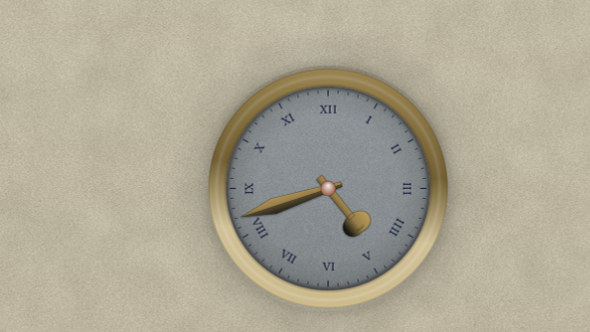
4:42
